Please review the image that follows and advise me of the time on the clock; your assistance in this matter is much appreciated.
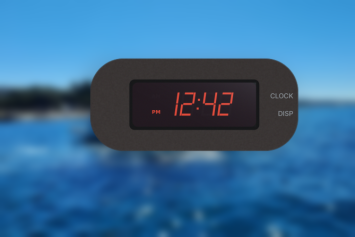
12:42
